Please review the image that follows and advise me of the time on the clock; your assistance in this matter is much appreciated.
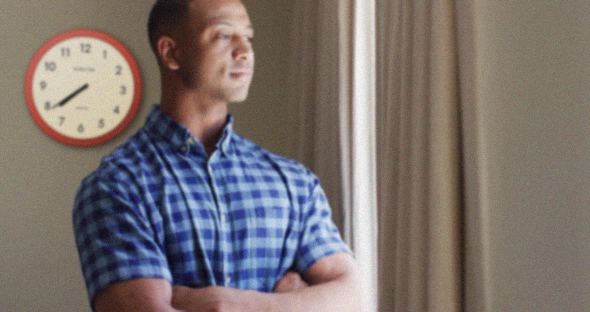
7:39
